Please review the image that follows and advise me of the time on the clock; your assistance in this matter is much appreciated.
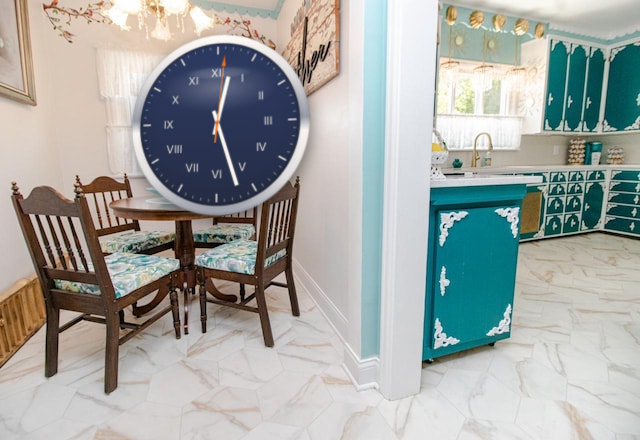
12:27:01
